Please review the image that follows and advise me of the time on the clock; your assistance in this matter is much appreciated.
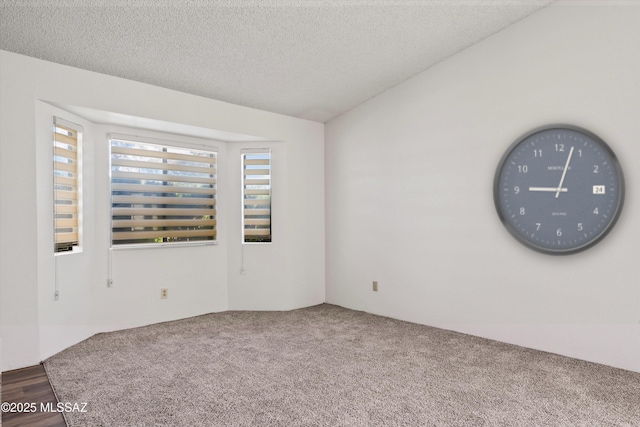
9:03
